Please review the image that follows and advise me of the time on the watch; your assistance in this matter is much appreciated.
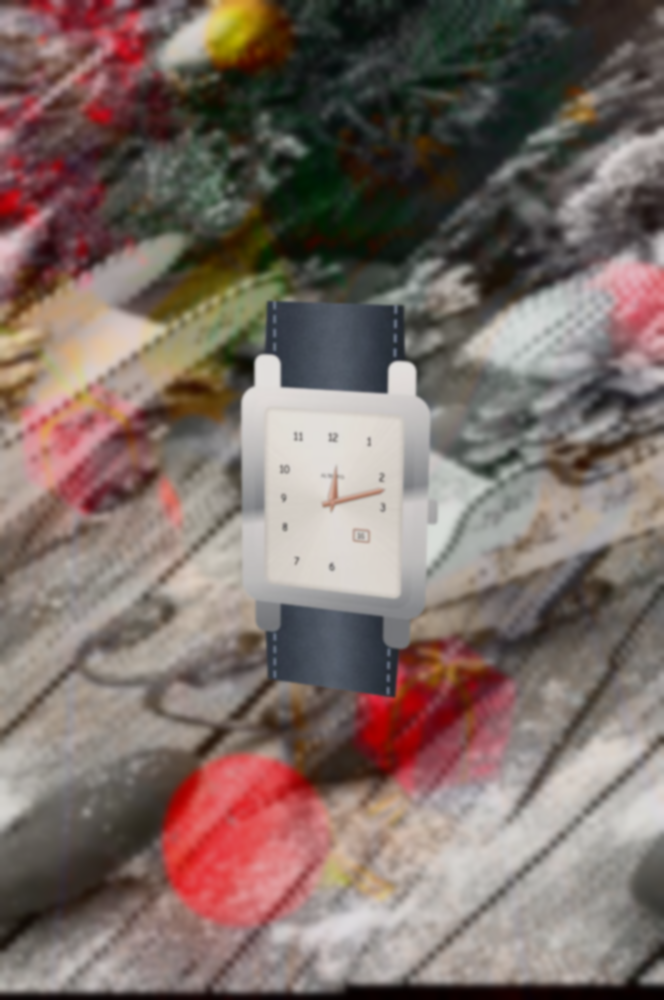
12:12
